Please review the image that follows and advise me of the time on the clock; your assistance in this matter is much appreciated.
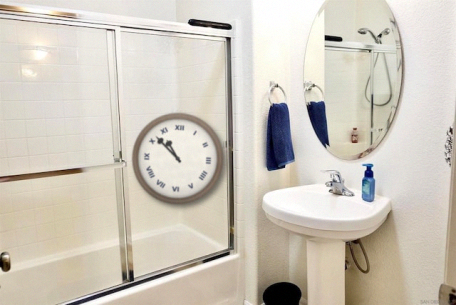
10:52
